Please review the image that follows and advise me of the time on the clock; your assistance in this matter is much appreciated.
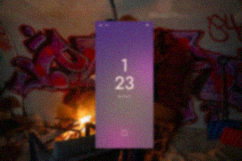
1:23
